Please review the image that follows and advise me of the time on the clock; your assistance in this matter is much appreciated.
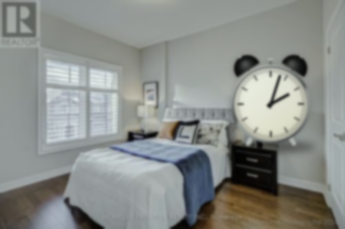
2:03
